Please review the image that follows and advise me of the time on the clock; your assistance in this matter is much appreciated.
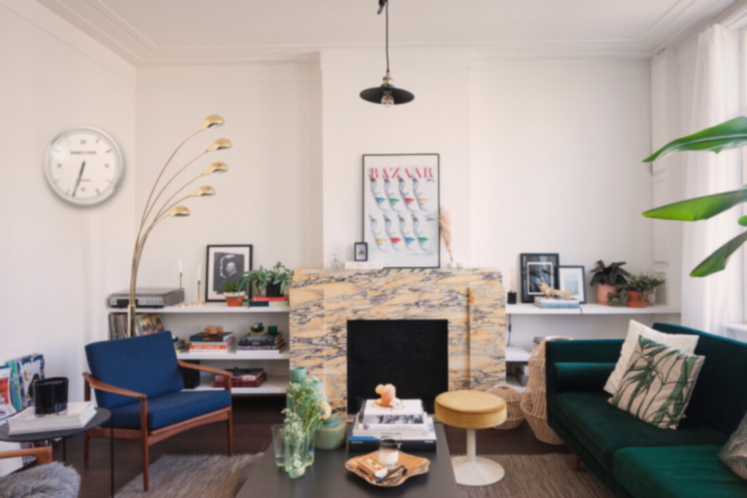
6:33
